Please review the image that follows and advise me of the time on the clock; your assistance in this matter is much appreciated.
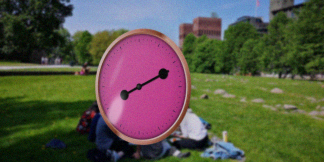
8:11
